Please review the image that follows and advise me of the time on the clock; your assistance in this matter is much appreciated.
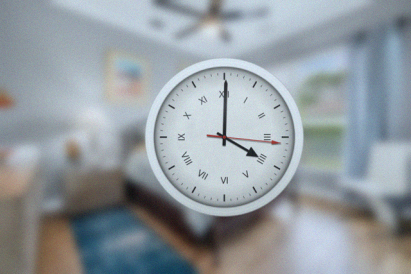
4:00:16
